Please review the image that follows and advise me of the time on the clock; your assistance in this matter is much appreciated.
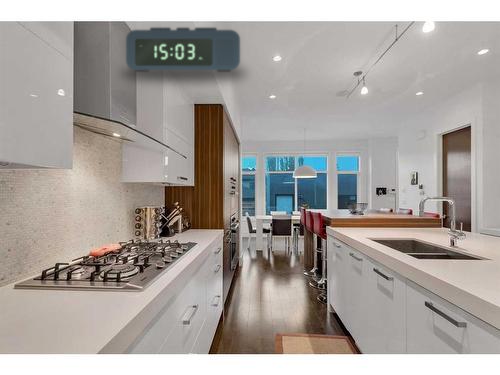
15:03
